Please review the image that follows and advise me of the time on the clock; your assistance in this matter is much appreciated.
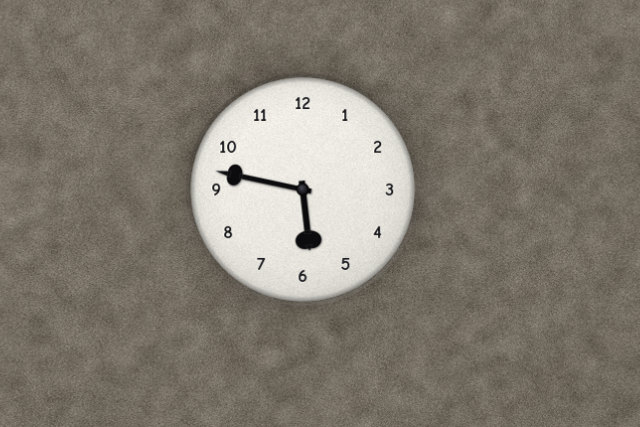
5:47
